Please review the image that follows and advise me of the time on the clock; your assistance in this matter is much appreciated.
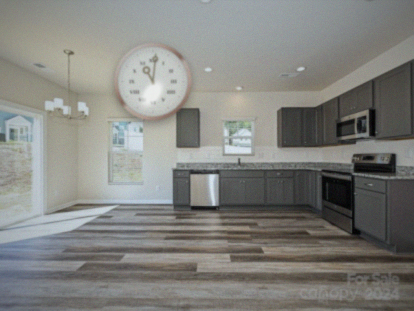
11:01
